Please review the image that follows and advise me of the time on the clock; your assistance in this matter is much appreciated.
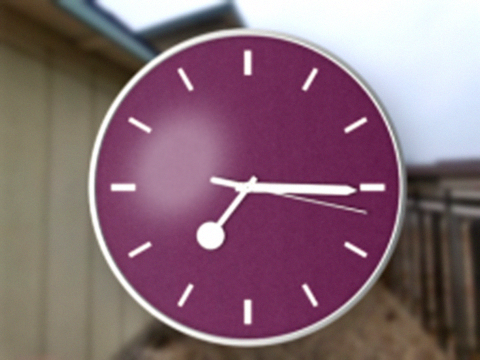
7:15:17
